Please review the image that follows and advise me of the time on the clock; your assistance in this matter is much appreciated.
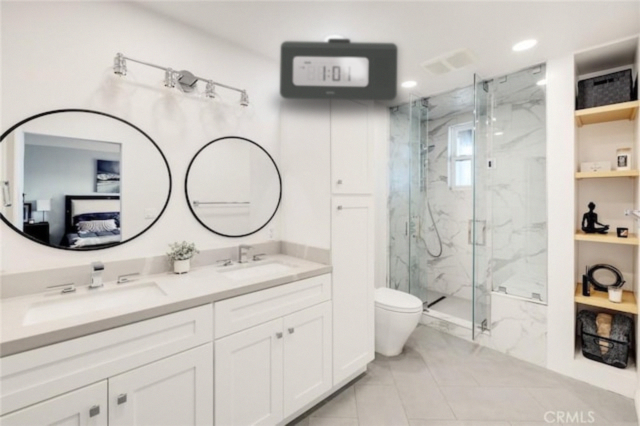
1:01
